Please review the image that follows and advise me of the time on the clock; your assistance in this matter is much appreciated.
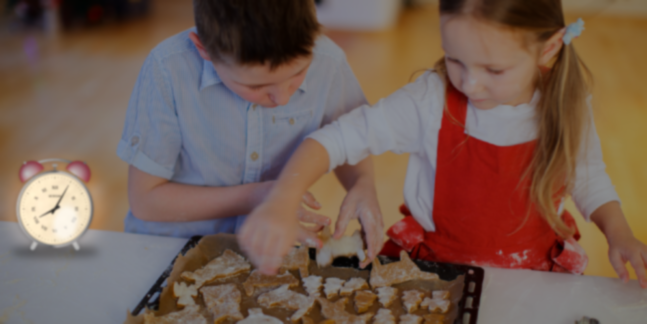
8:05
